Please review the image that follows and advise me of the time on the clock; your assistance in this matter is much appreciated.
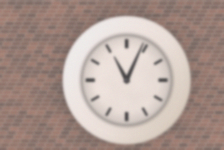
11:04
